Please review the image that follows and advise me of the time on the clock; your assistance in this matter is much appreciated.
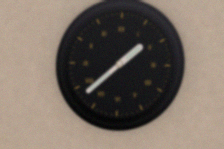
1:38
